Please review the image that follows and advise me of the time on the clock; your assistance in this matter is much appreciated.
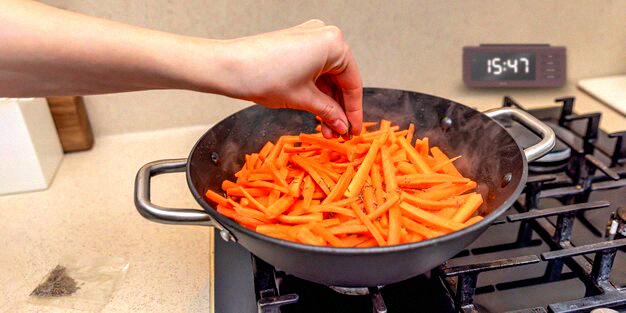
15:47
